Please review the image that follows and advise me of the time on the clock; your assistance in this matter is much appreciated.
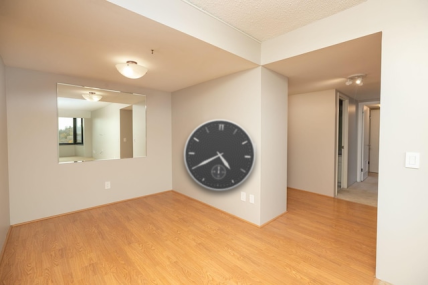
4:40
